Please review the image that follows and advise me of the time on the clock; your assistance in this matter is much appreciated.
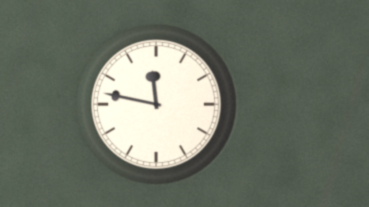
11:47
